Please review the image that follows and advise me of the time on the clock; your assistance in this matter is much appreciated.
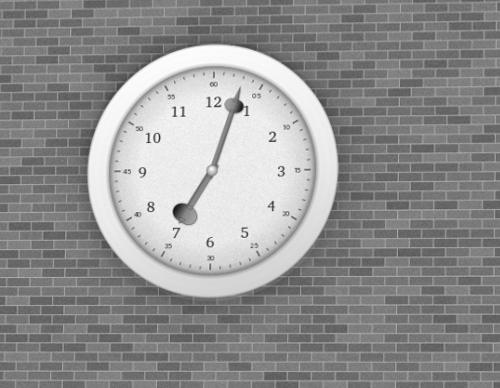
7:03
